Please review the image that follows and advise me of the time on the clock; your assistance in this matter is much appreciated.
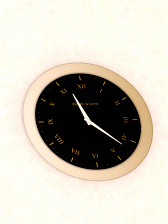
11:22
